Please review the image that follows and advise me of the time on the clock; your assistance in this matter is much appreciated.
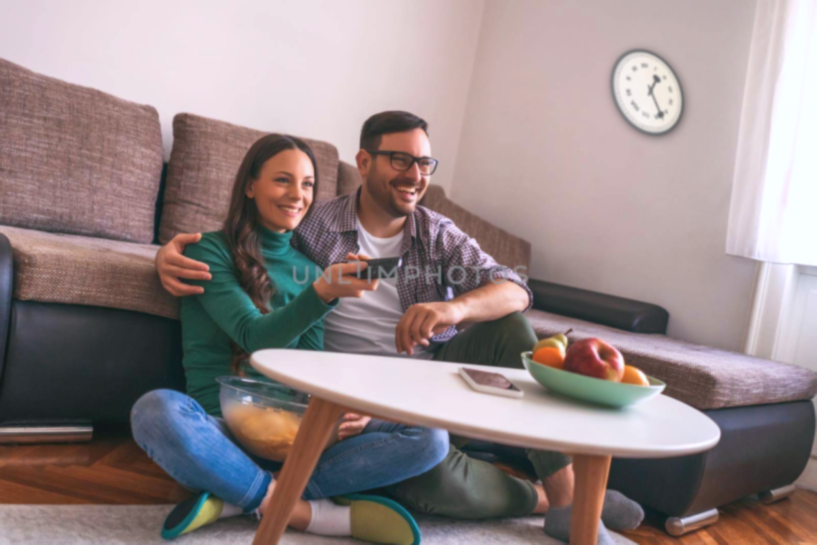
1:28
